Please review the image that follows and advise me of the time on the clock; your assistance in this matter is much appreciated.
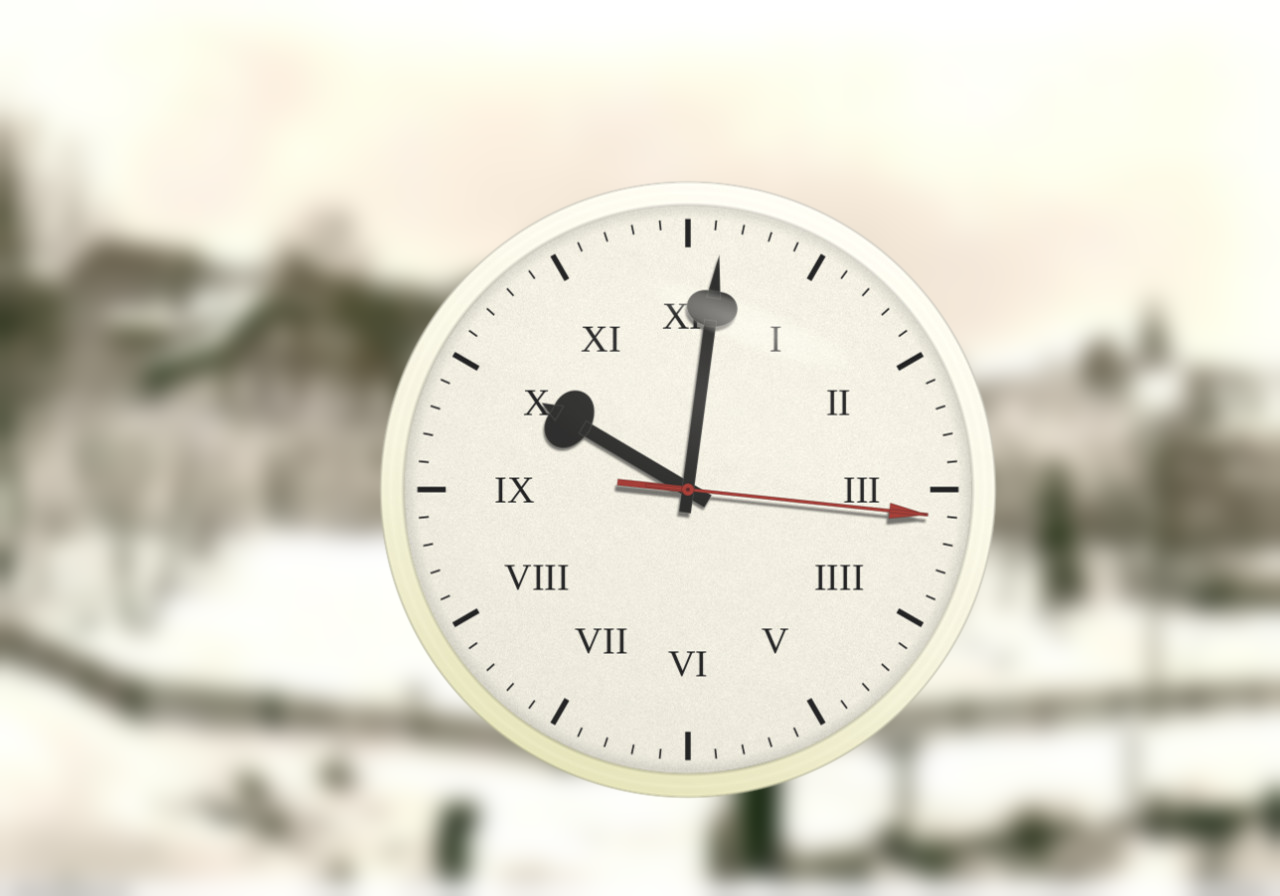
10:01:16
